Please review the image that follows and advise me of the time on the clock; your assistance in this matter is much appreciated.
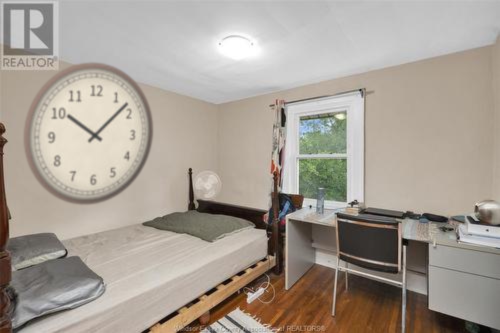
10:08
